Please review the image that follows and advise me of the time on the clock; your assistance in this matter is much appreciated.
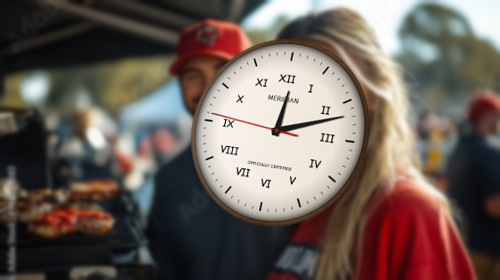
12:11:46
